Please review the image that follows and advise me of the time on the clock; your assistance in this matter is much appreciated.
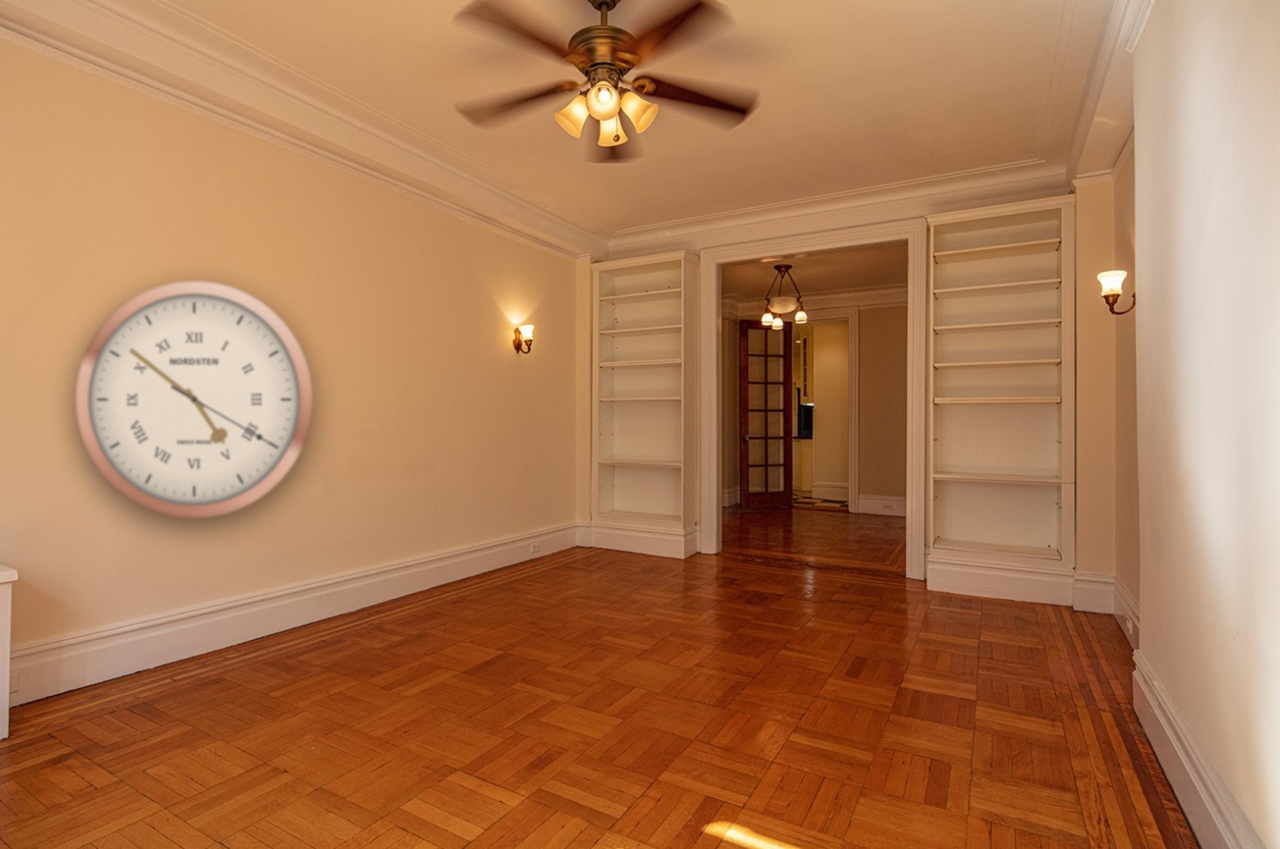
4:51:20
